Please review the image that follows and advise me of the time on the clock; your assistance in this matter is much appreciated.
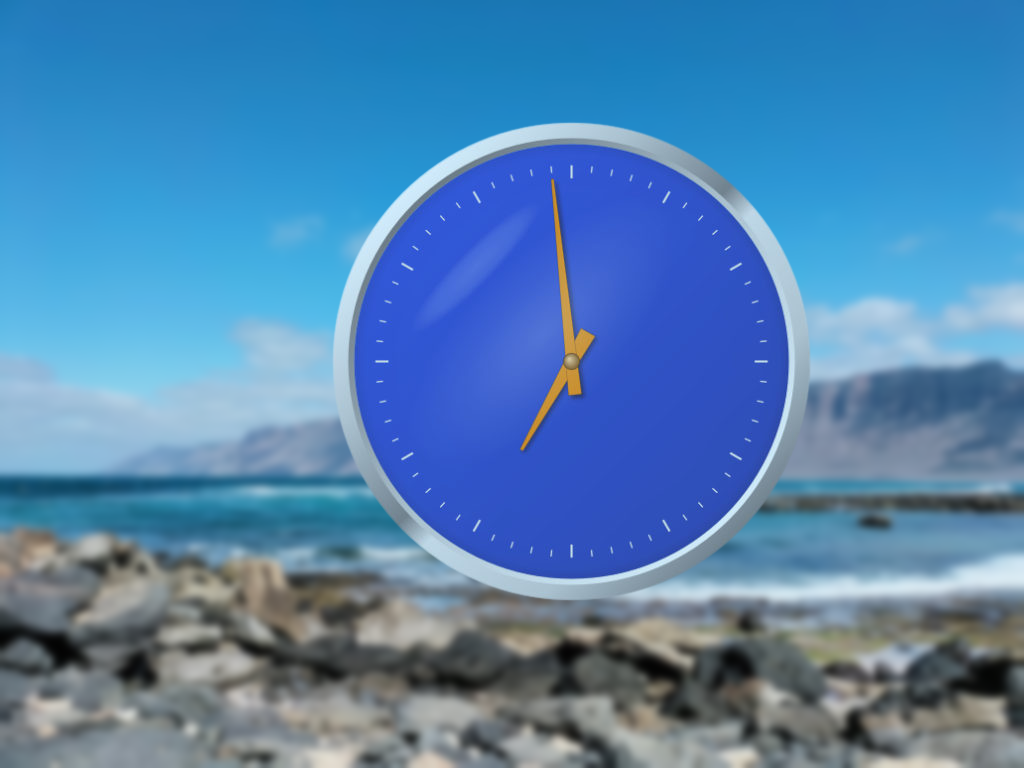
6:59
